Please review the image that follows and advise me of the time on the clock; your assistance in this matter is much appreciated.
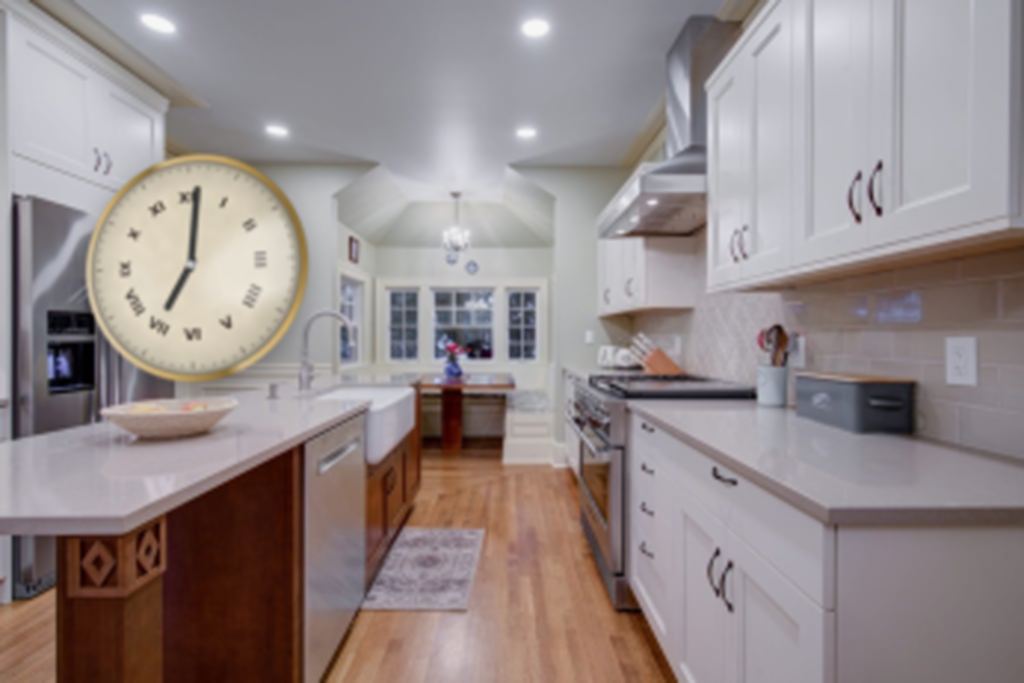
7:01
